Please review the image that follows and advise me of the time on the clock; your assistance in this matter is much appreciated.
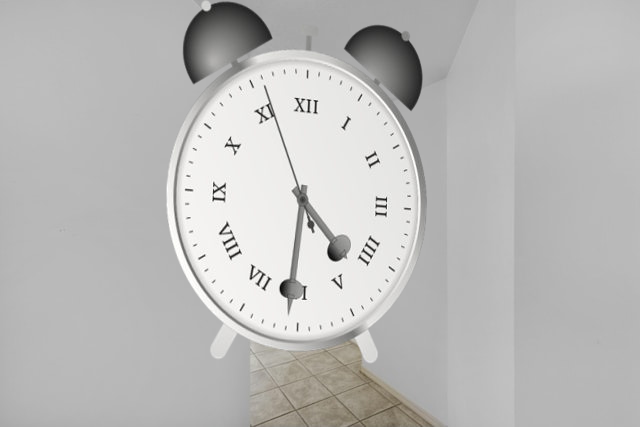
4:30:56
